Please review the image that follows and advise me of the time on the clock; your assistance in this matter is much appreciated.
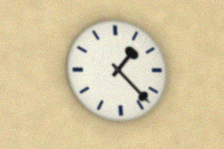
1:23
